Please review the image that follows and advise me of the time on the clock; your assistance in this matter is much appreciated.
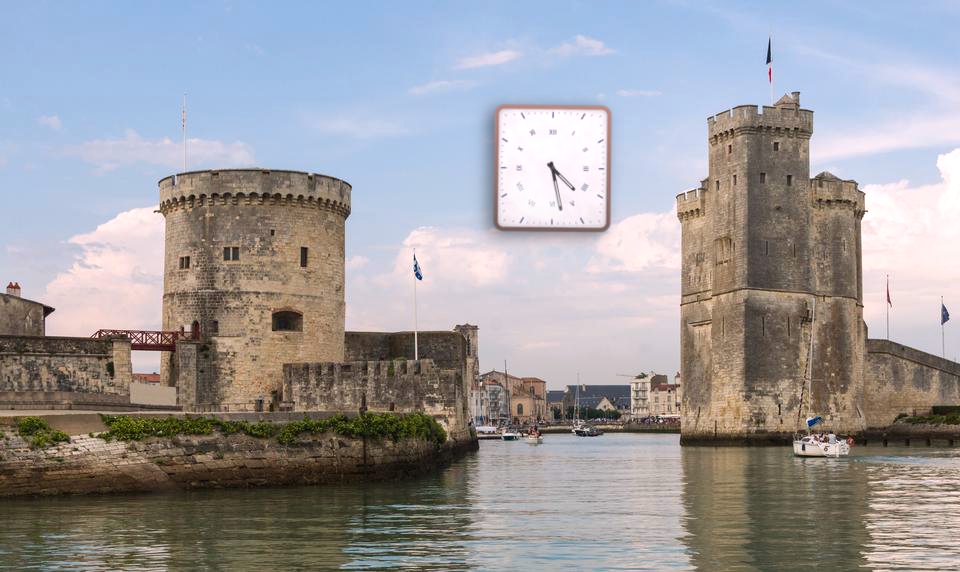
4:28
